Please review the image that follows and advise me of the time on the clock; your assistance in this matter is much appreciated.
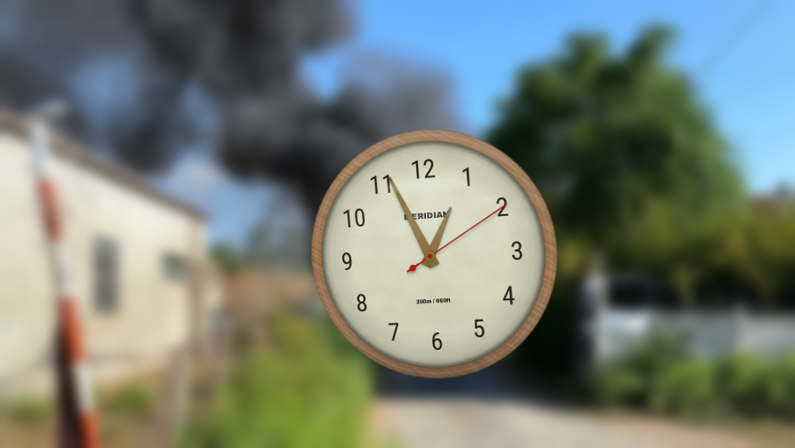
12:56:10
